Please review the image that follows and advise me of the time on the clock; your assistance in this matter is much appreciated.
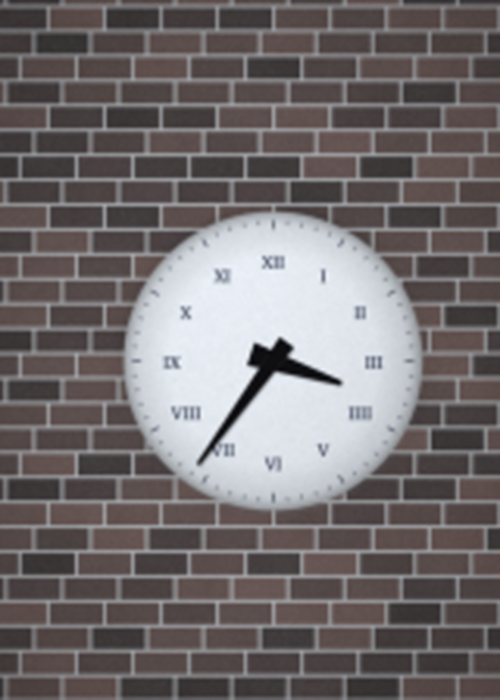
3:36
